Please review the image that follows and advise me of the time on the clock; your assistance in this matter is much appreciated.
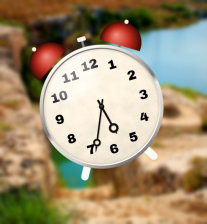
5:34
